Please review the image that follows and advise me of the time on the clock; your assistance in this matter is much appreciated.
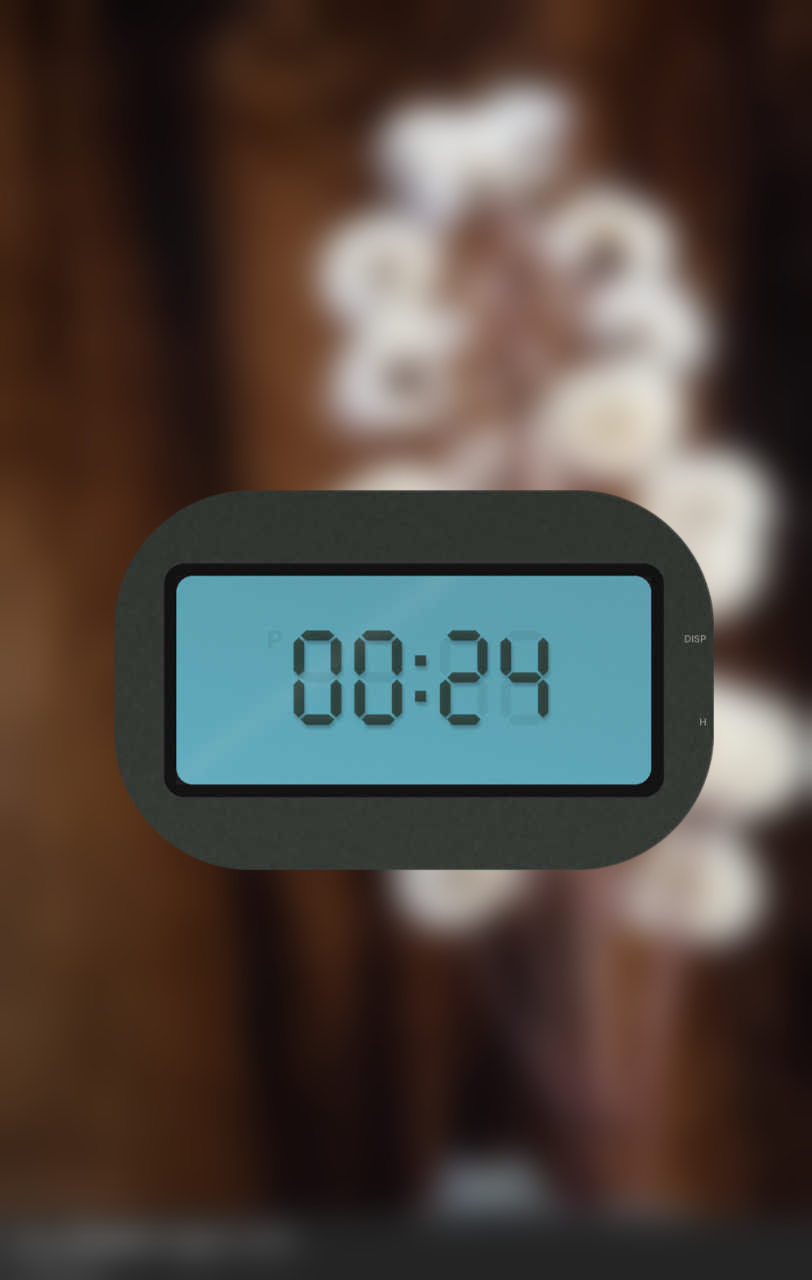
0:24
